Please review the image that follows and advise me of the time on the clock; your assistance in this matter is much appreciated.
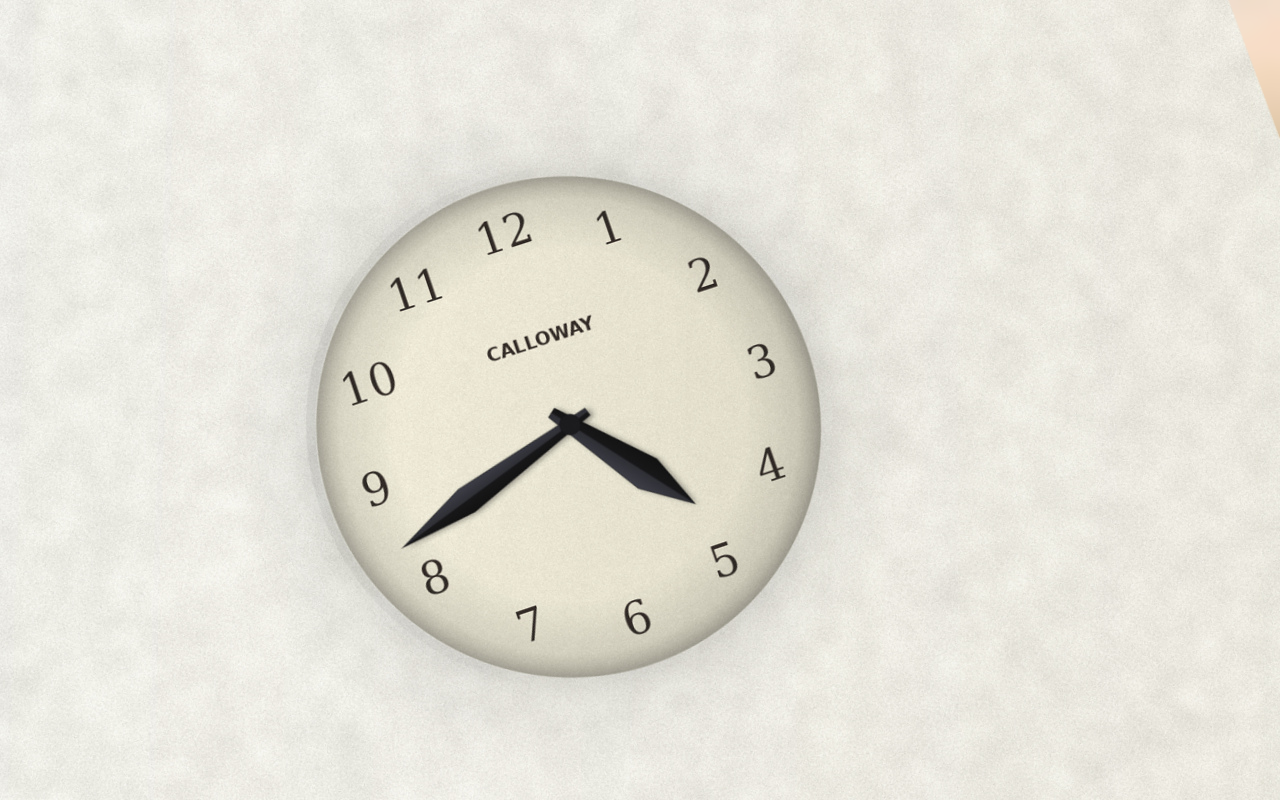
4:42
